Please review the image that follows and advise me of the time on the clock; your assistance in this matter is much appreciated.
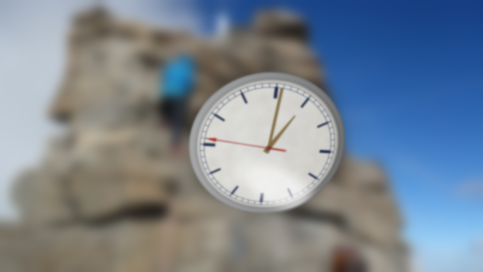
1:00:46
